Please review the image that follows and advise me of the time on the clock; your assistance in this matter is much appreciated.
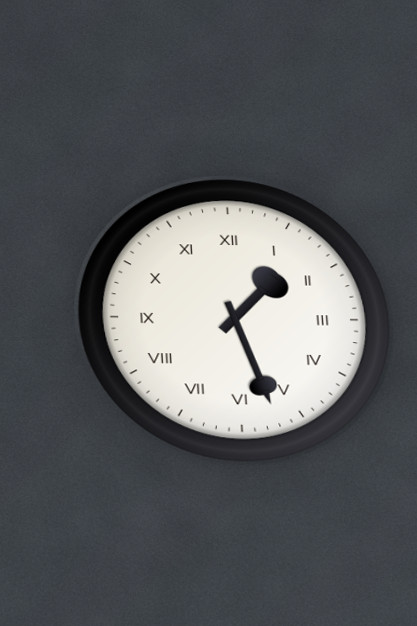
1:27
